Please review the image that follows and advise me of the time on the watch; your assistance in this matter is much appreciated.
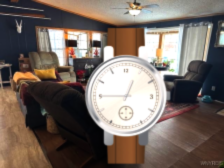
12:45
